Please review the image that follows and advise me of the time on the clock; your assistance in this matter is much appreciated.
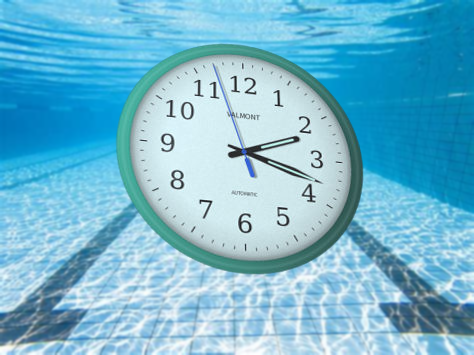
2:17:57
